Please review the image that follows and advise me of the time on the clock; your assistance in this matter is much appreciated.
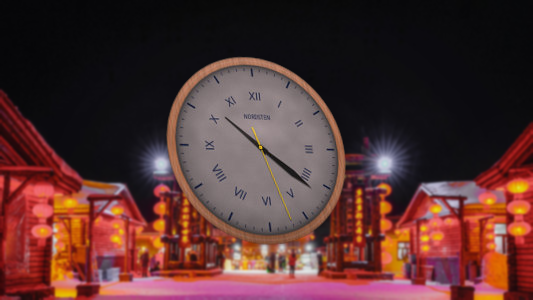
10:21:27
